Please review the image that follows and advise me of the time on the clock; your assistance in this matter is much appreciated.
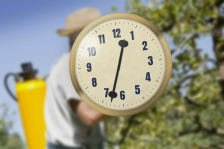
12:33
